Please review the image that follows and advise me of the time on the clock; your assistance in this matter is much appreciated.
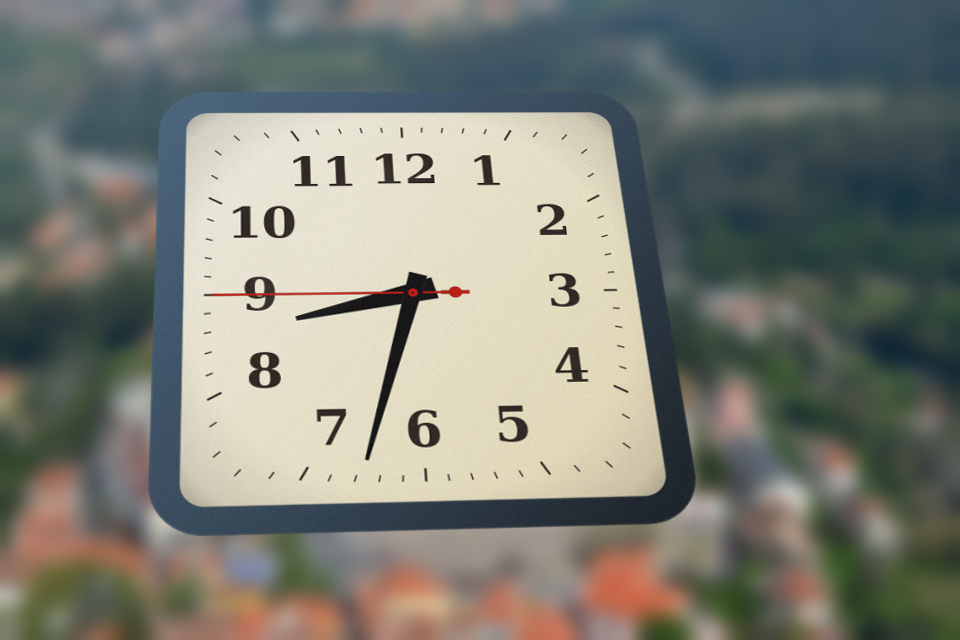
8:32:45
